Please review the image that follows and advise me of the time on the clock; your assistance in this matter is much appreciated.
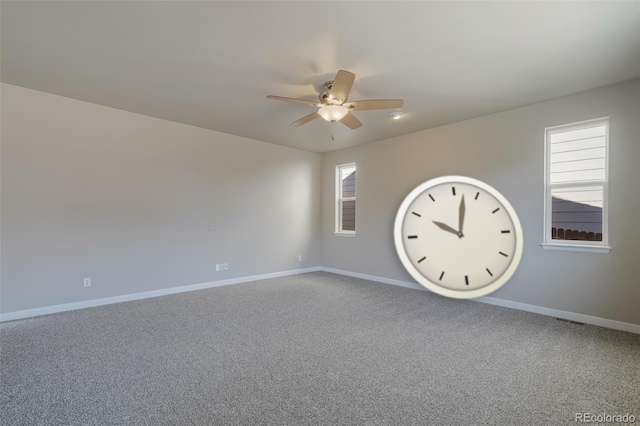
10:02
